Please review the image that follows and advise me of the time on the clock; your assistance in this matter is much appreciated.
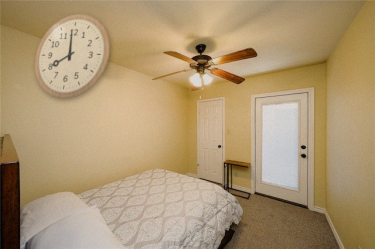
7:59
